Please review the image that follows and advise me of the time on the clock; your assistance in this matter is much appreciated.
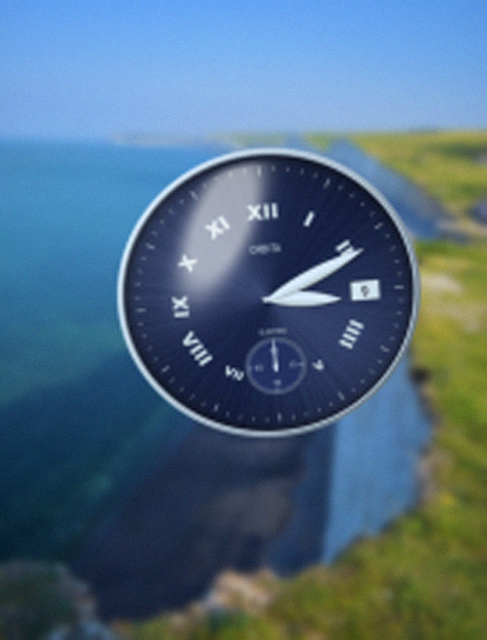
3:11
